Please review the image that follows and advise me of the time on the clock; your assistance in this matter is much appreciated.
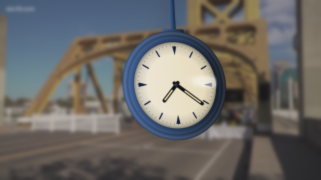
7:21
